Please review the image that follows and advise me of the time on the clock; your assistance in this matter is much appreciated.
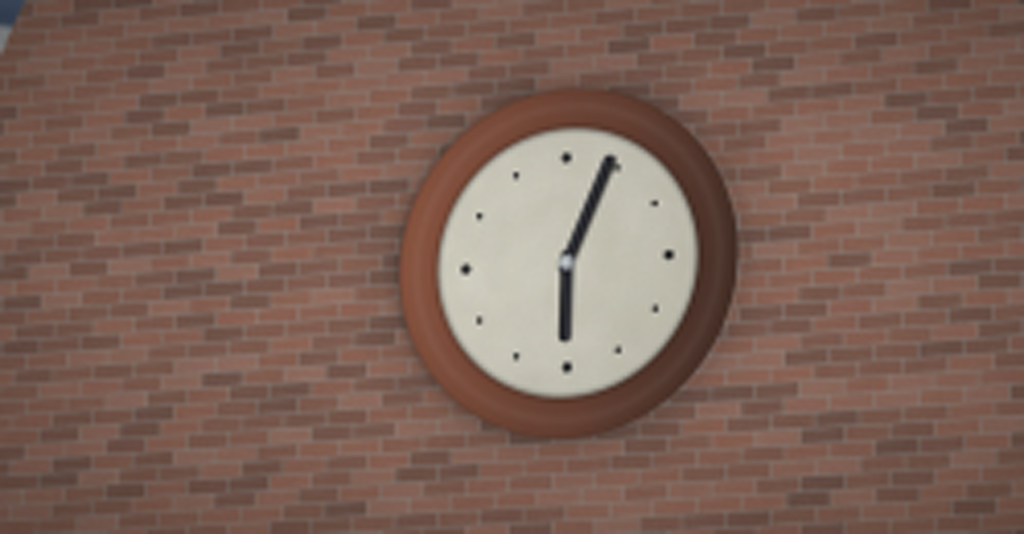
6:04
